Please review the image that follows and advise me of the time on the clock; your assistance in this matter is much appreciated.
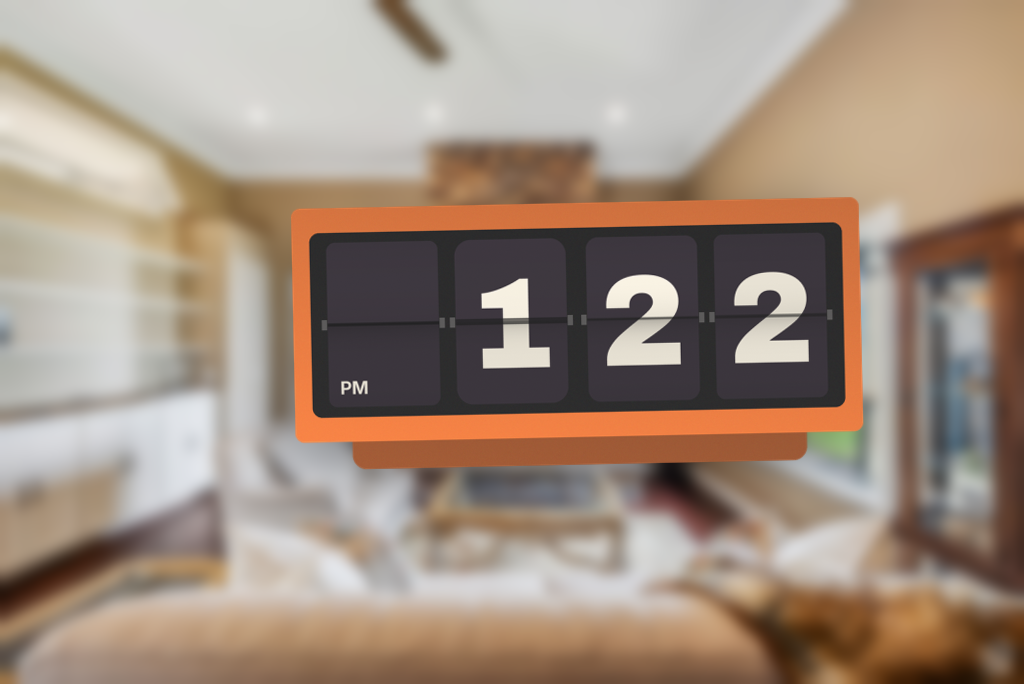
1:22
